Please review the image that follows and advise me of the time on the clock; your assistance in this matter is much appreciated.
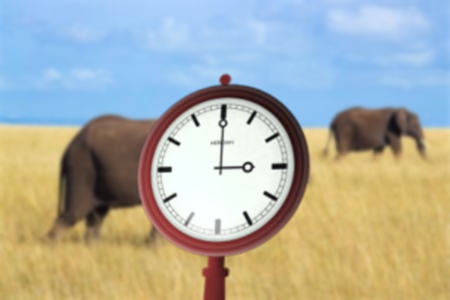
3:00
